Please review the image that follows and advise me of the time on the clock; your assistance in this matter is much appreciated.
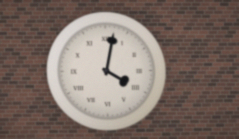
4:02
